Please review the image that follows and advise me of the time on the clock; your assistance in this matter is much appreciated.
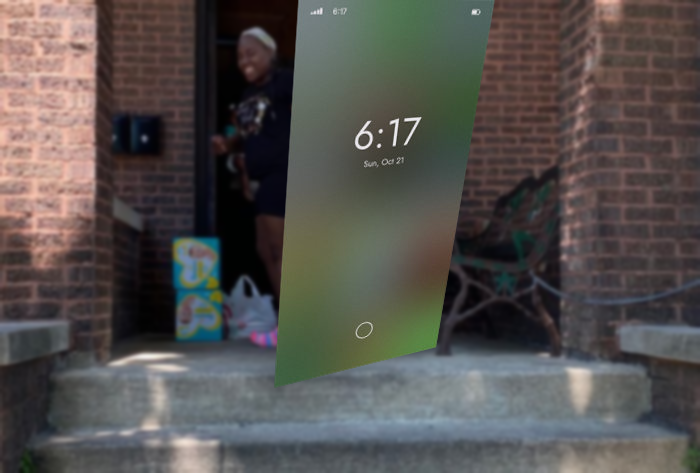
6:17
